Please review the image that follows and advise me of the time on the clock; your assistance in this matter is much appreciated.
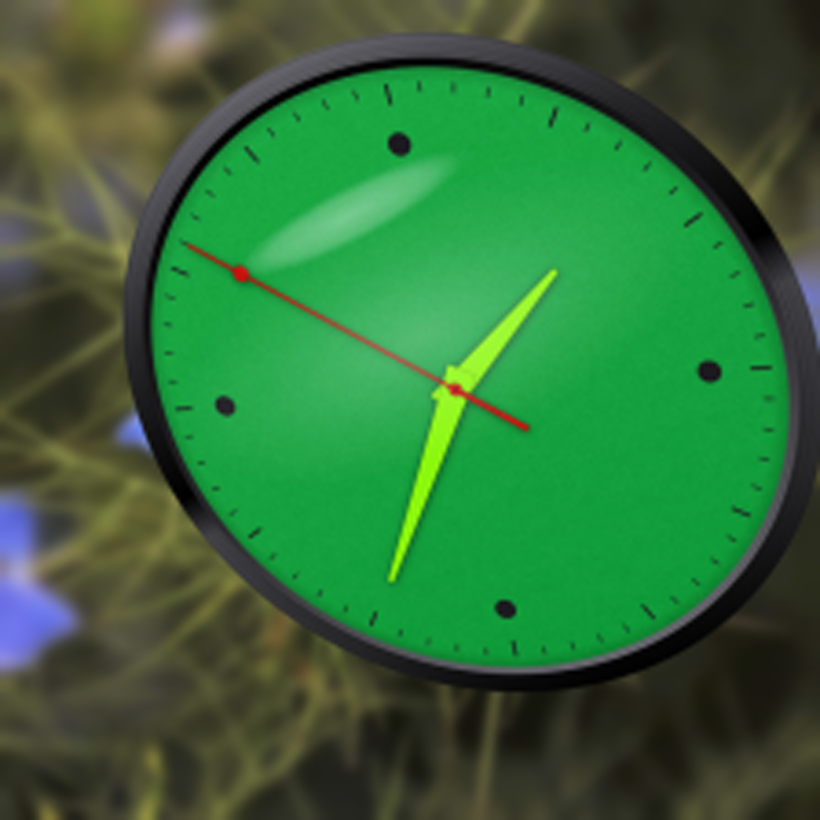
1:34:51
